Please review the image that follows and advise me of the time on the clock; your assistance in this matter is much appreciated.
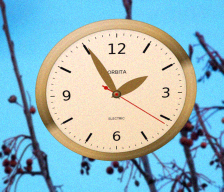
1:55:21
